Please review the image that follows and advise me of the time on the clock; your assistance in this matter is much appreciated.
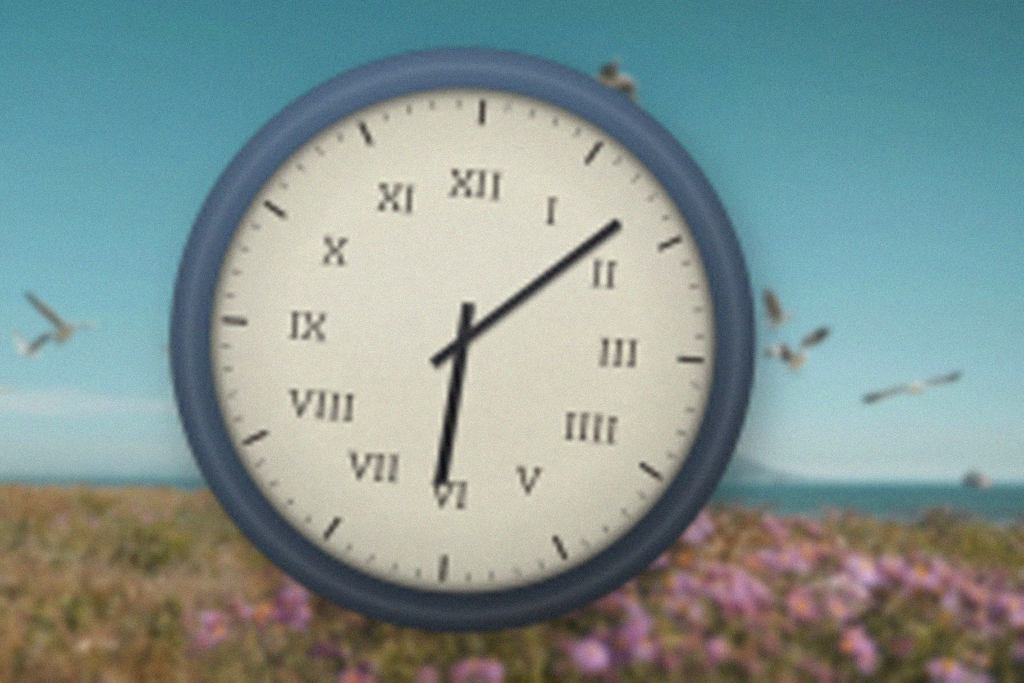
6:08
